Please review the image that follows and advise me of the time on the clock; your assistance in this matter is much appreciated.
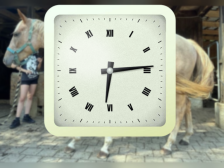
6:14
